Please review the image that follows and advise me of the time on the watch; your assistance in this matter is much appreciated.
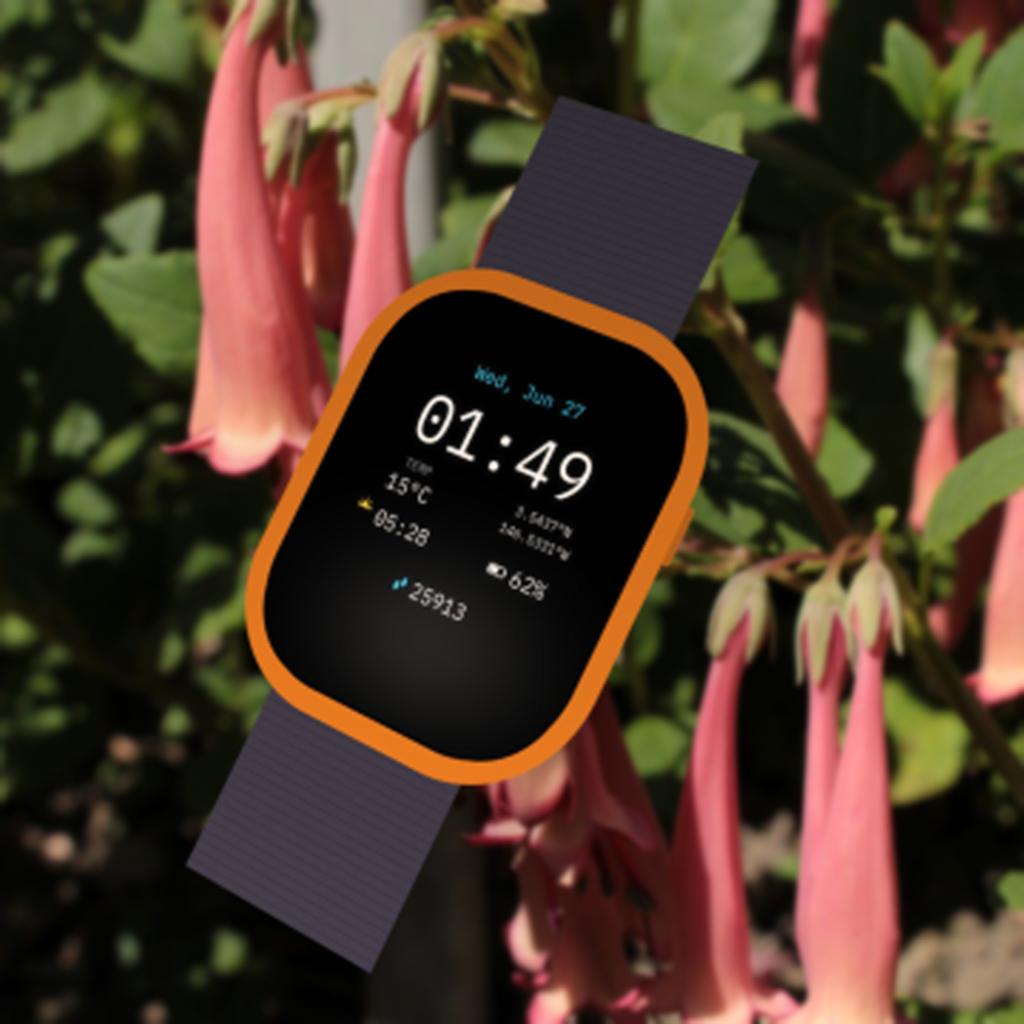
1:49
